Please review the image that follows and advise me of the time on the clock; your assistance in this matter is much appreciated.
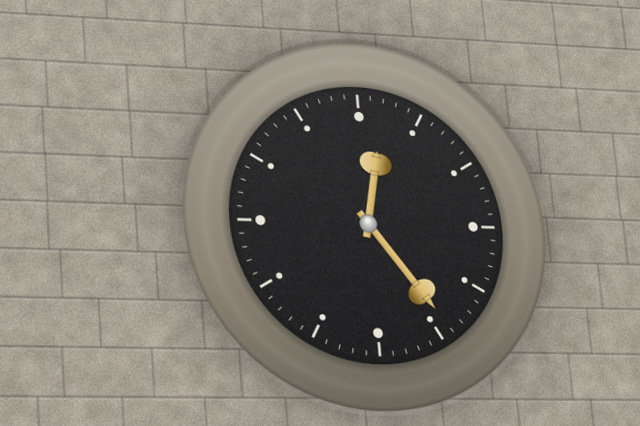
12:24
